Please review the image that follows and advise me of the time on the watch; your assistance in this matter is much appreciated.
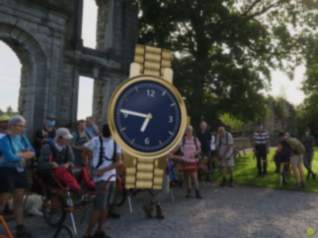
6:46
